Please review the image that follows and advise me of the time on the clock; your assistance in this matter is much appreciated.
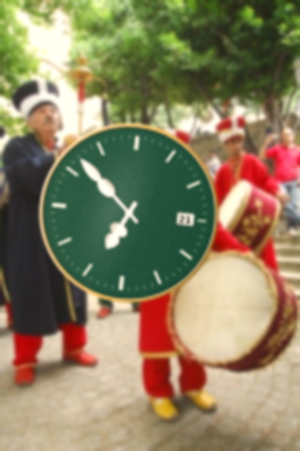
6:52
